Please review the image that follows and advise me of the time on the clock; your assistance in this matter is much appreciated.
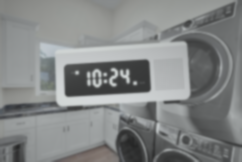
10:24
